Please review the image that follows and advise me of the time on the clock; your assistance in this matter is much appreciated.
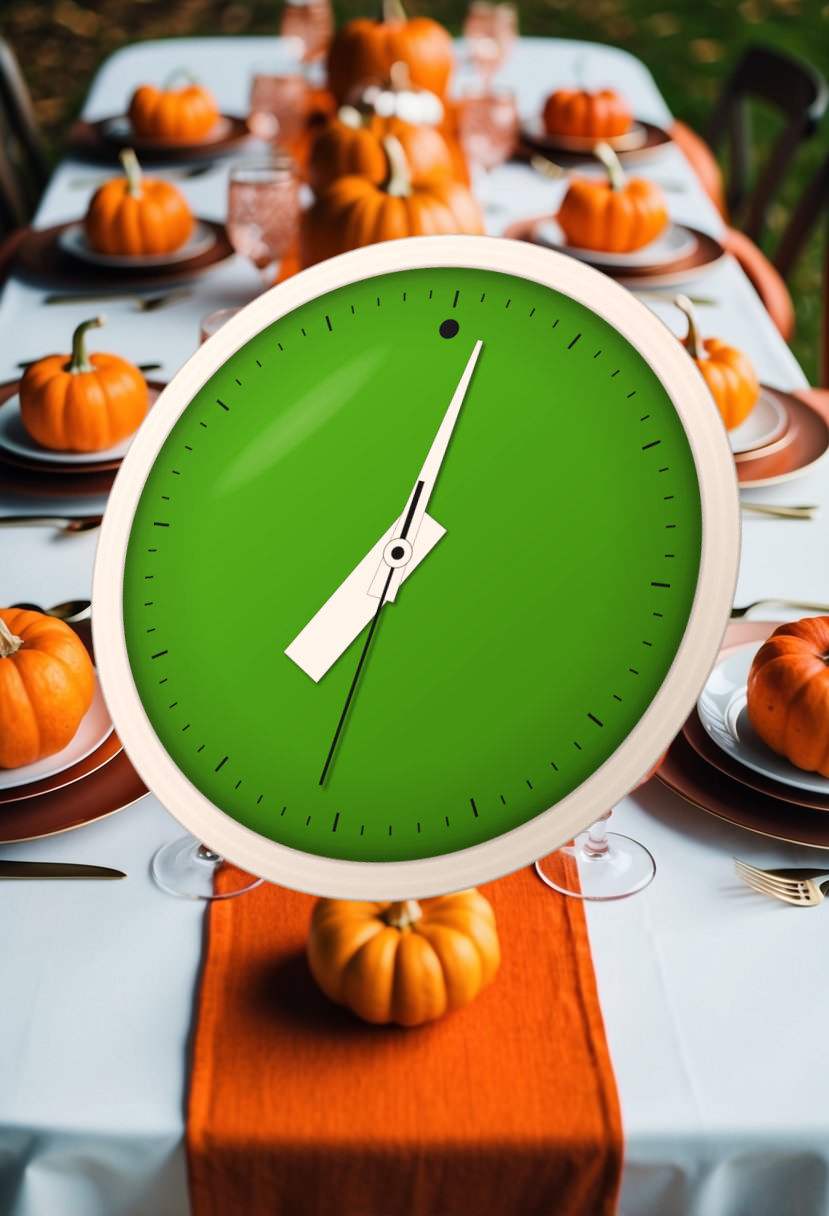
7:01:31
